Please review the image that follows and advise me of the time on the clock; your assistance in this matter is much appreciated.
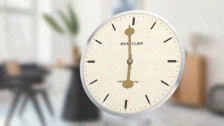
5:59
